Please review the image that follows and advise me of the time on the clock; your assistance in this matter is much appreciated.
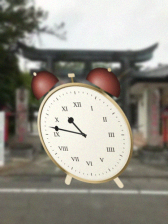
10:47
